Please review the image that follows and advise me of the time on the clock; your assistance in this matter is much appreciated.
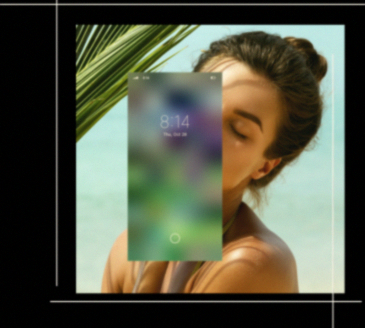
8:14
